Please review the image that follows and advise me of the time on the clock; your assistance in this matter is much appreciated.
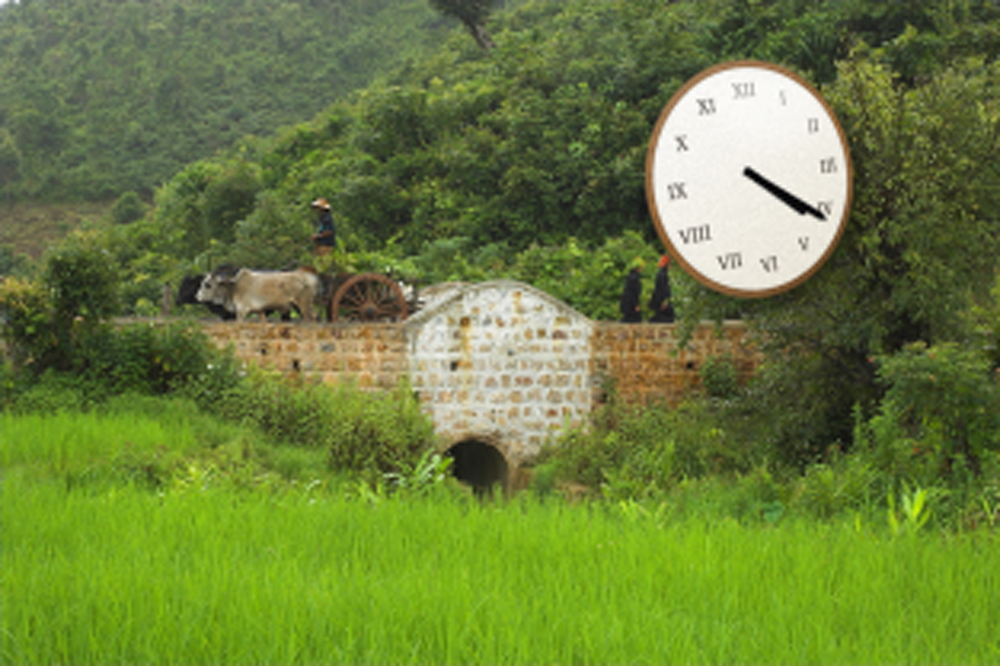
4:21
